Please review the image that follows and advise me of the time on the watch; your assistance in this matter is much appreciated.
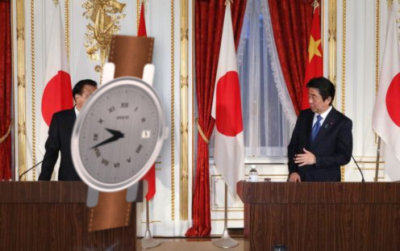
9:42
